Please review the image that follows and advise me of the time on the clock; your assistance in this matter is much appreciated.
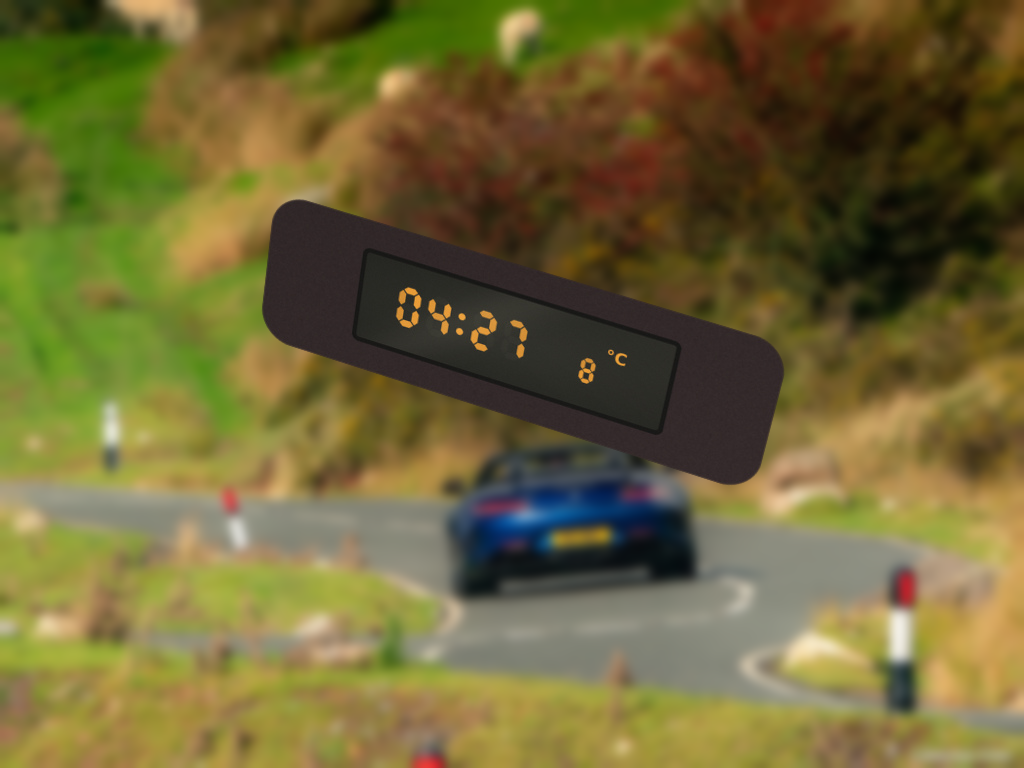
4:27
